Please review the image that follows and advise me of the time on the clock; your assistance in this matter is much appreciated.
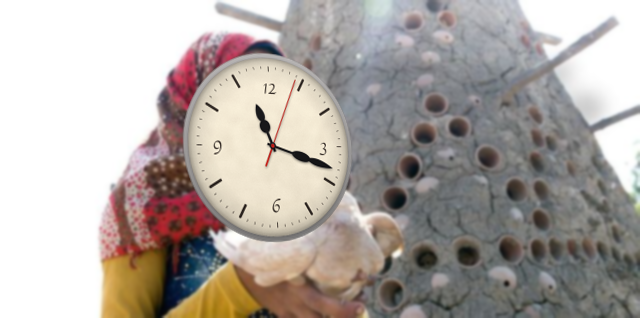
11:18:04
